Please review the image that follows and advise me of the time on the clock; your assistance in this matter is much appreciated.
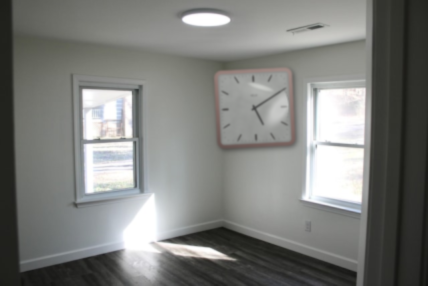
5:10
